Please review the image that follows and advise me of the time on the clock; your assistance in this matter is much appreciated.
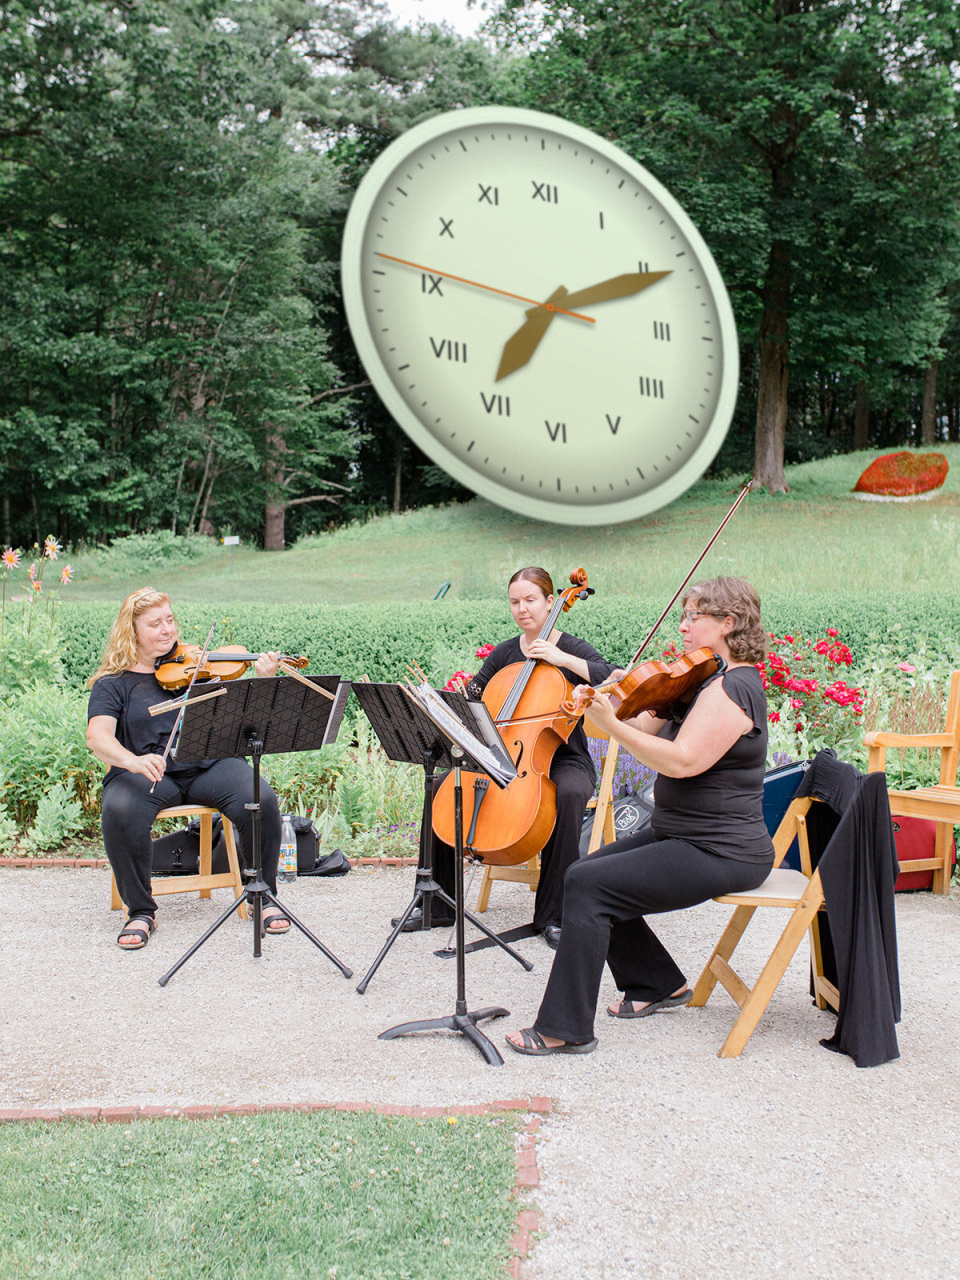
7:10:46
